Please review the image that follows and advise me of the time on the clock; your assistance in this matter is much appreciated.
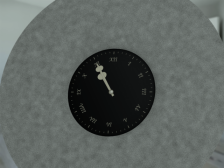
10:55
